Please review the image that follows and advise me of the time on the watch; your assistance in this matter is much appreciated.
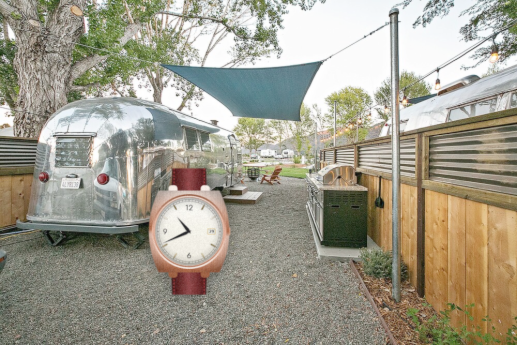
10:41
